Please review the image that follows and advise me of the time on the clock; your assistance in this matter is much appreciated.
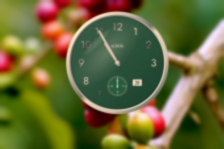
10:55
